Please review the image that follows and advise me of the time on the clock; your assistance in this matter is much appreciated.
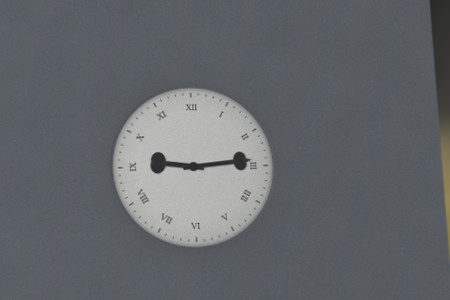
9:14
